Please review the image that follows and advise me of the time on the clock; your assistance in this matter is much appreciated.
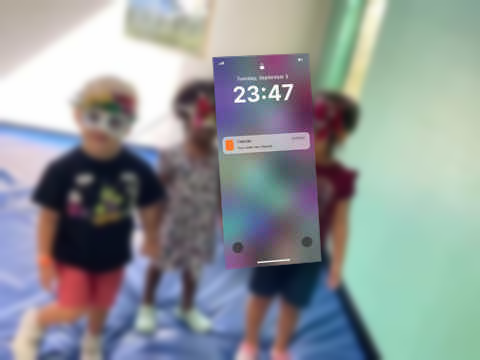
23:47
